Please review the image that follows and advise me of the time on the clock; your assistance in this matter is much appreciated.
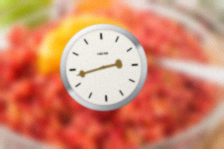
2:43
